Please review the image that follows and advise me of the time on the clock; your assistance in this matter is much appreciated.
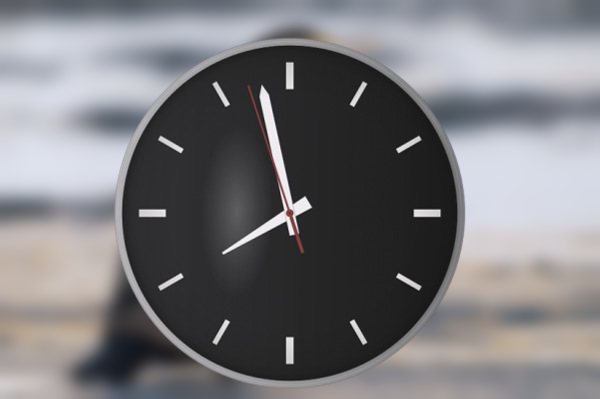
7:57:57
